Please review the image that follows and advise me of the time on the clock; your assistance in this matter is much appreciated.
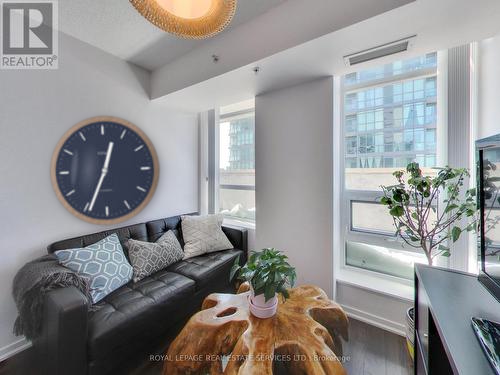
12:34
